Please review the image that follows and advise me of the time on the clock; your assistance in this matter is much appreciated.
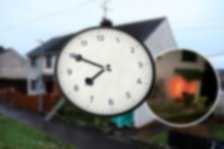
7:50
